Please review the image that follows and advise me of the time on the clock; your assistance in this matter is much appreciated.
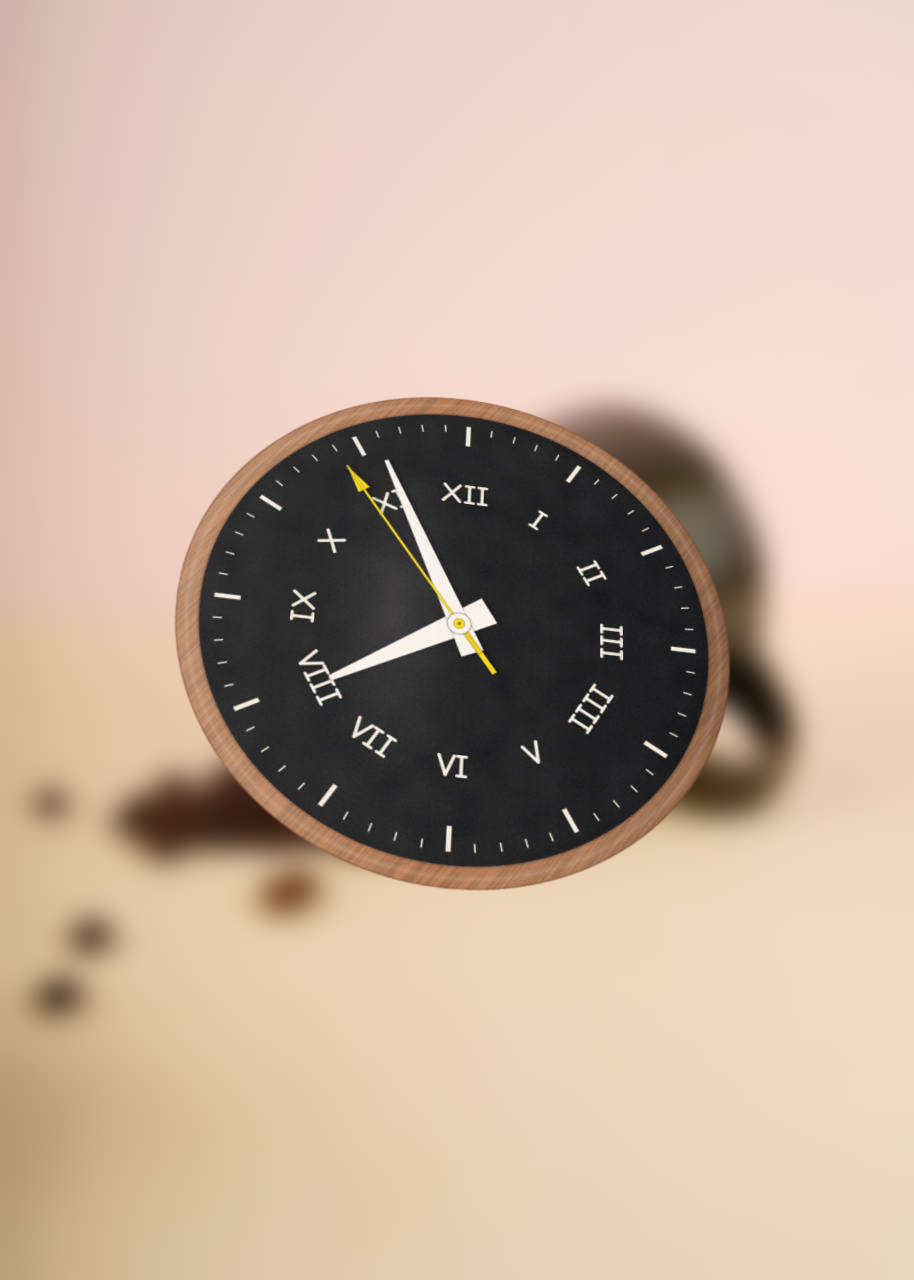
7:55:54
